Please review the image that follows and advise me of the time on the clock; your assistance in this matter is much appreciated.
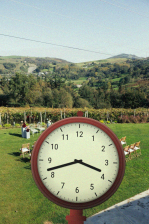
3:42
